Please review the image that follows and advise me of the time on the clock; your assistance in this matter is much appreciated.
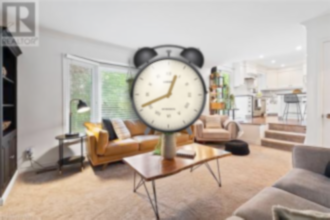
12:41
